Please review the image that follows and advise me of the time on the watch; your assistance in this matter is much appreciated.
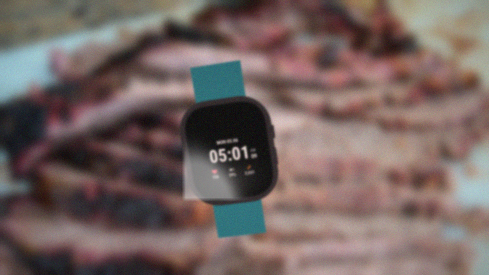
5:01
